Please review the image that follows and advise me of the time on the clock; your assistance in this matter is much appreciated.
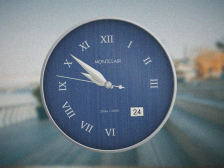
9:51:47
